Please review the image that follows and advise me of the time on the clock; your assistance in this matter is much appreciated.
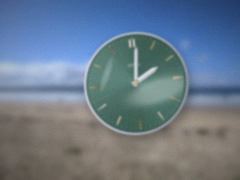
2:01
